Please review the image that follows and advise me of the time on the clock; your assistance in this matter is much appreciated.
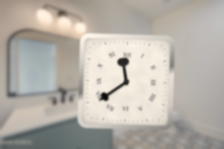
11:39
